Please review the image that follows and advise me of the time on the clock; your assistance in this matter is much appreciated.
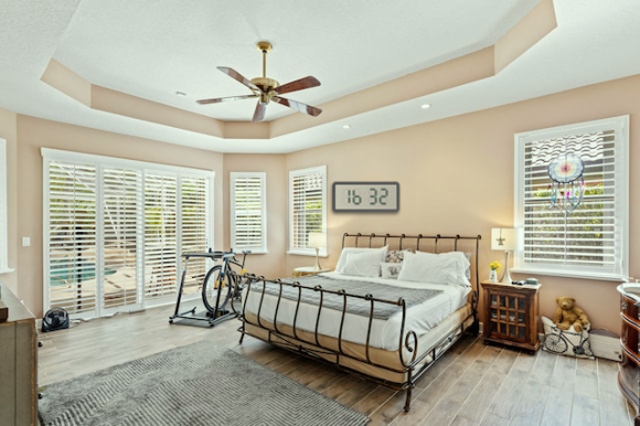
16:32
